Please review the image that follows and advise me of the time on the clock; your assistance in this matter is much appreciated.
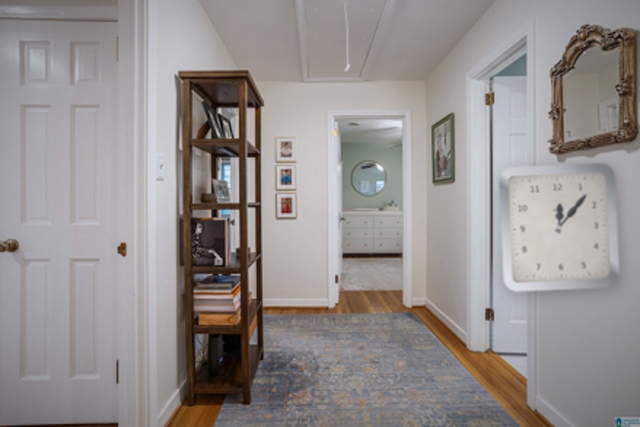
12:07
